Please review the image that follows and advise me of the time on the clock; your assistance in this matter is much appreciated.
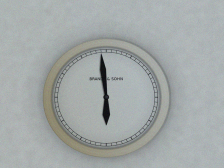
5:59
